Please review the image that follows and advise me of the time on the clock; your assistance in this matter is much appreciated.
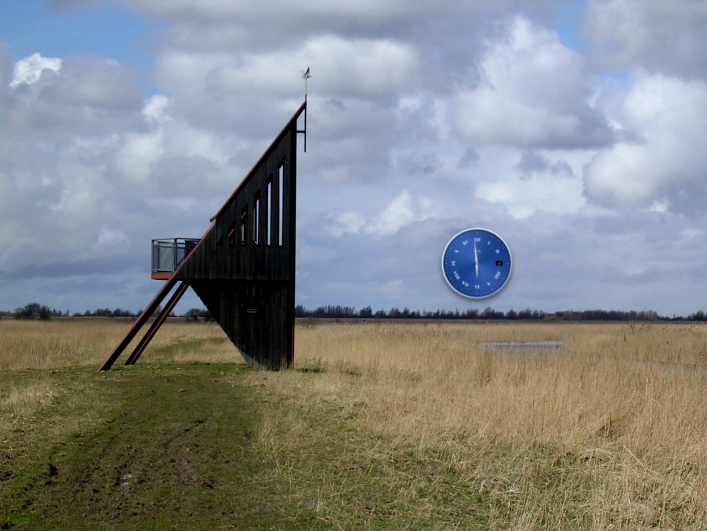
5:59
